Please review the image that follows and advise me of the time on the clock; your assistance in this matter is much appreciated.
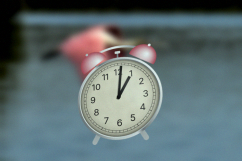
1:01
